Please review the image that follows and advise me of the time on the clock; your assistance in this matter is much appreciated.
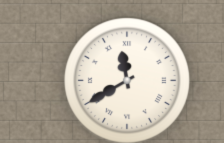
11:40
